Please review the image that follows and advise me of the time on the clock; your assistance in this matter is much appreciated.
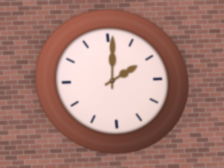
2:01
